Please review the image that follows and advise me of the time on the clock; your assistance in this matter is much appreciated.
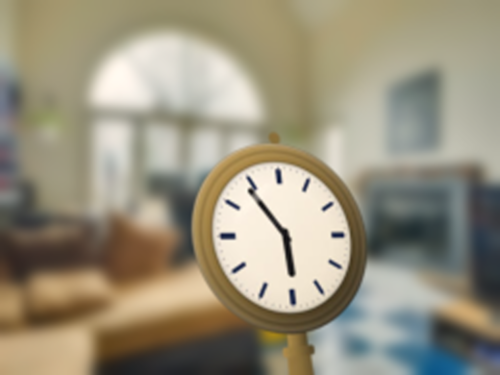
5:54
